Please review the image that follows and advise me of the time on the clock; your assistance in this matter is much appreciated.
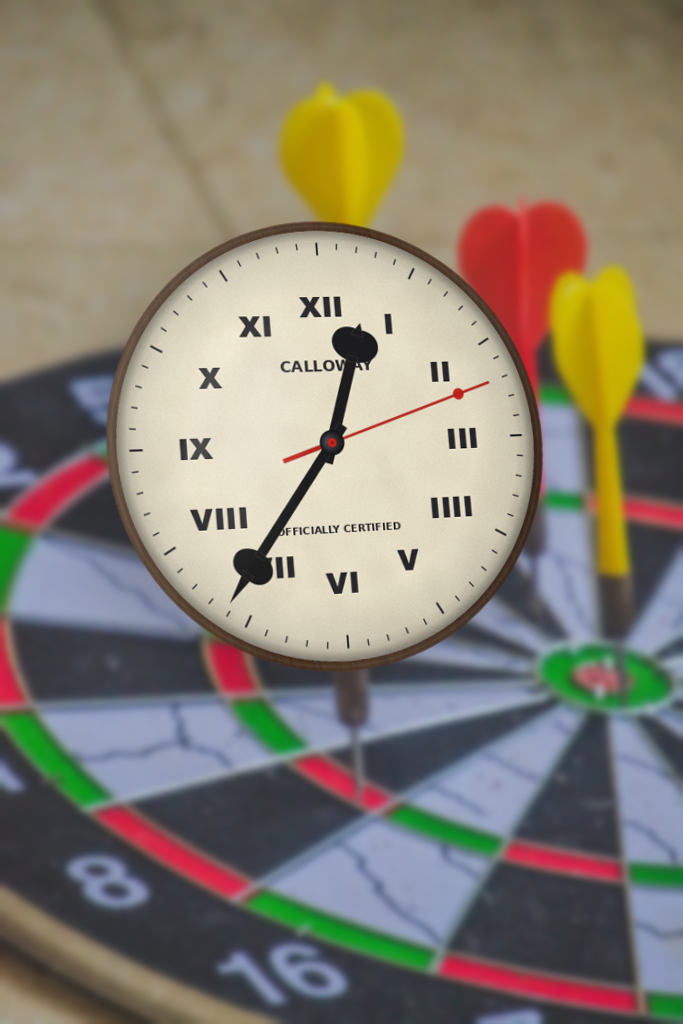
12:36:12
